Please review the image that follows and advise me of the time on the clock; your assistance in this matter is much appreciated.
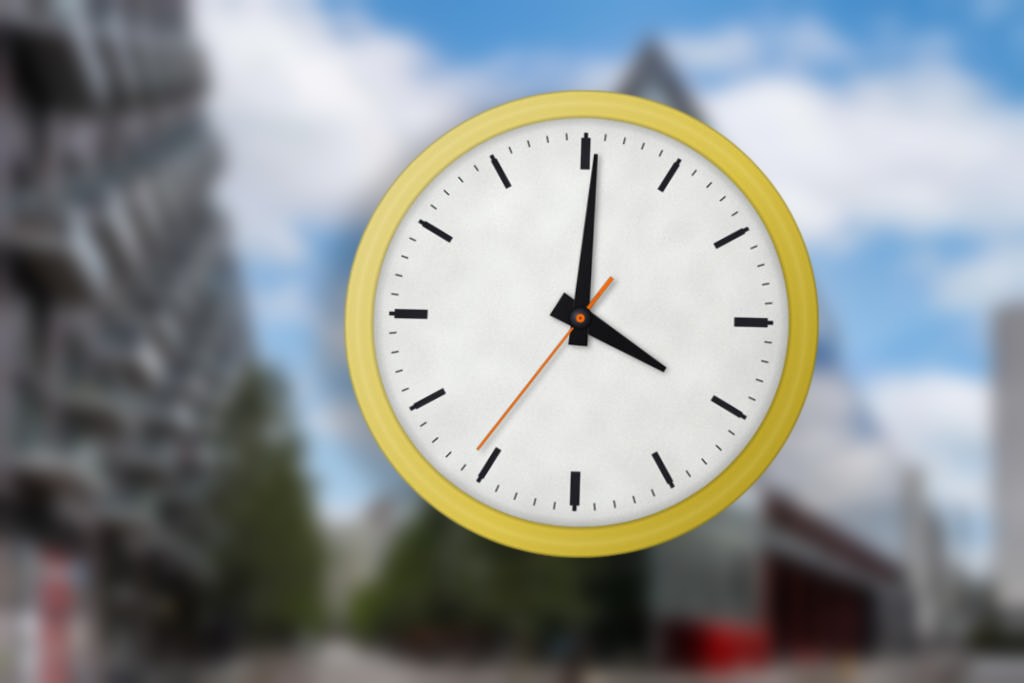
4:00:36
